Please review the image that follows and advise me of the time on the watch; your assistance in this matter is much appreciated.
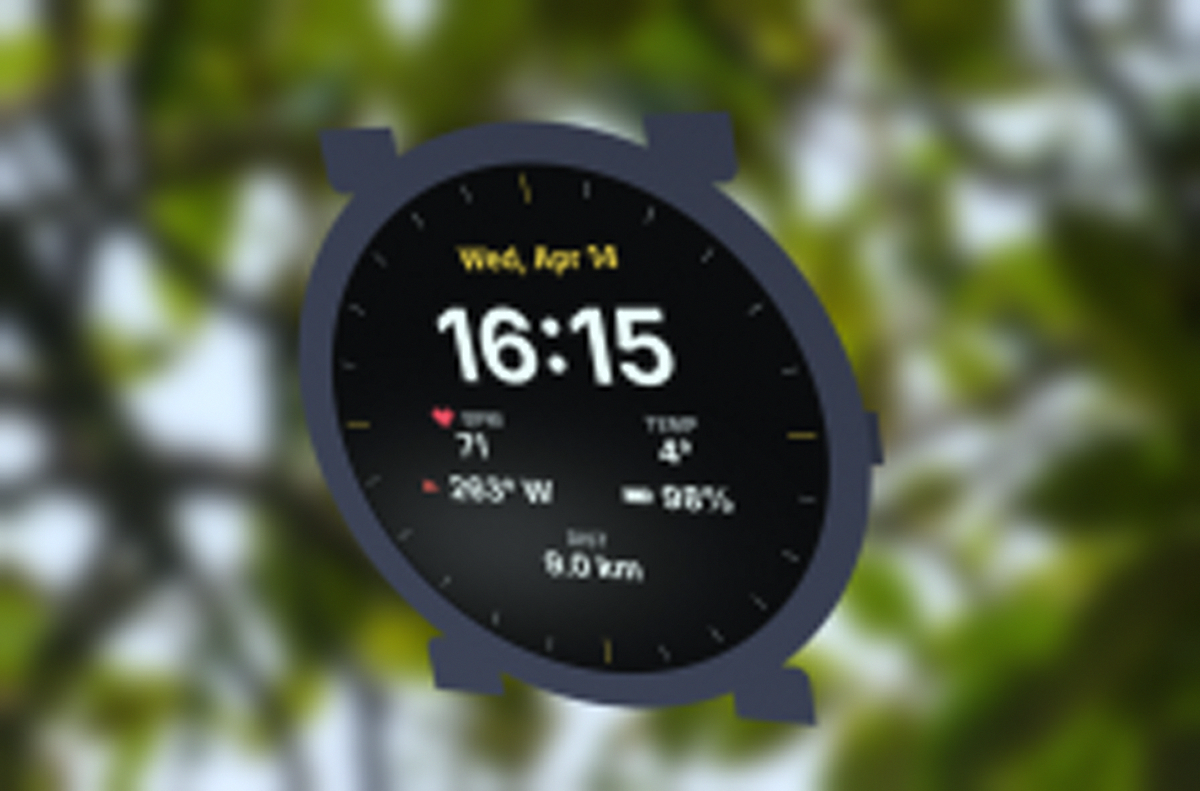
16:15
